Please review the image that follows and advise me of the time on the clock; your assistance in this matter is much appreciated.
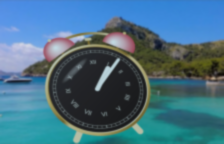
1:07
